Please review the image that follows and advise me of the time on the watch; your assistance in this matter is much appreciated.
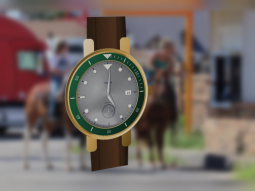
5:01
